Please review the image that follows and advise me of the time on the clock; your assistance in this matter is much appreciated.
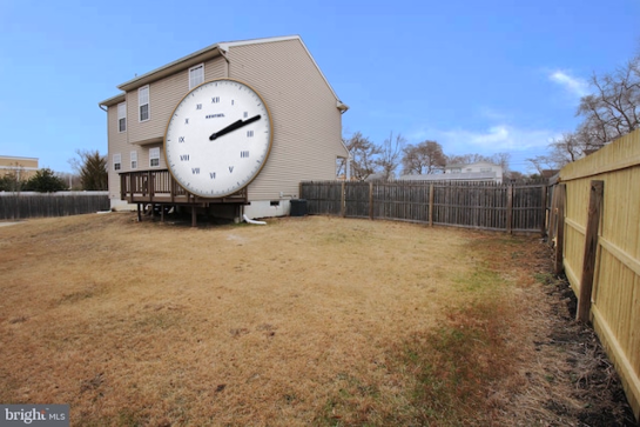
2:12
